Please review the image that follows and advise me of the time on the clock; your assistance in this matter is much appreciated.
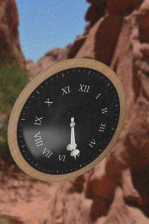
5:26
